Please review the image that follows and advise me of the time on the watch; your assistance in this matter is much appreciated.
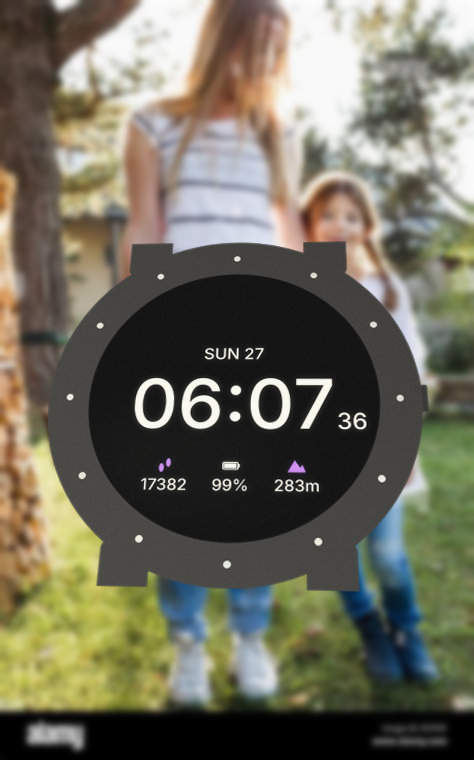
6:07:36
